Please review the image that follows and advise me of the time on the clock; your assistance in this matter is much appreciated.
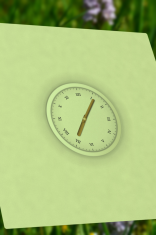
7:06
